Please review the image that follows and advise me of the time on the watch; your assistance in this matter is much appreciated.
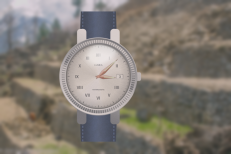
3:08
